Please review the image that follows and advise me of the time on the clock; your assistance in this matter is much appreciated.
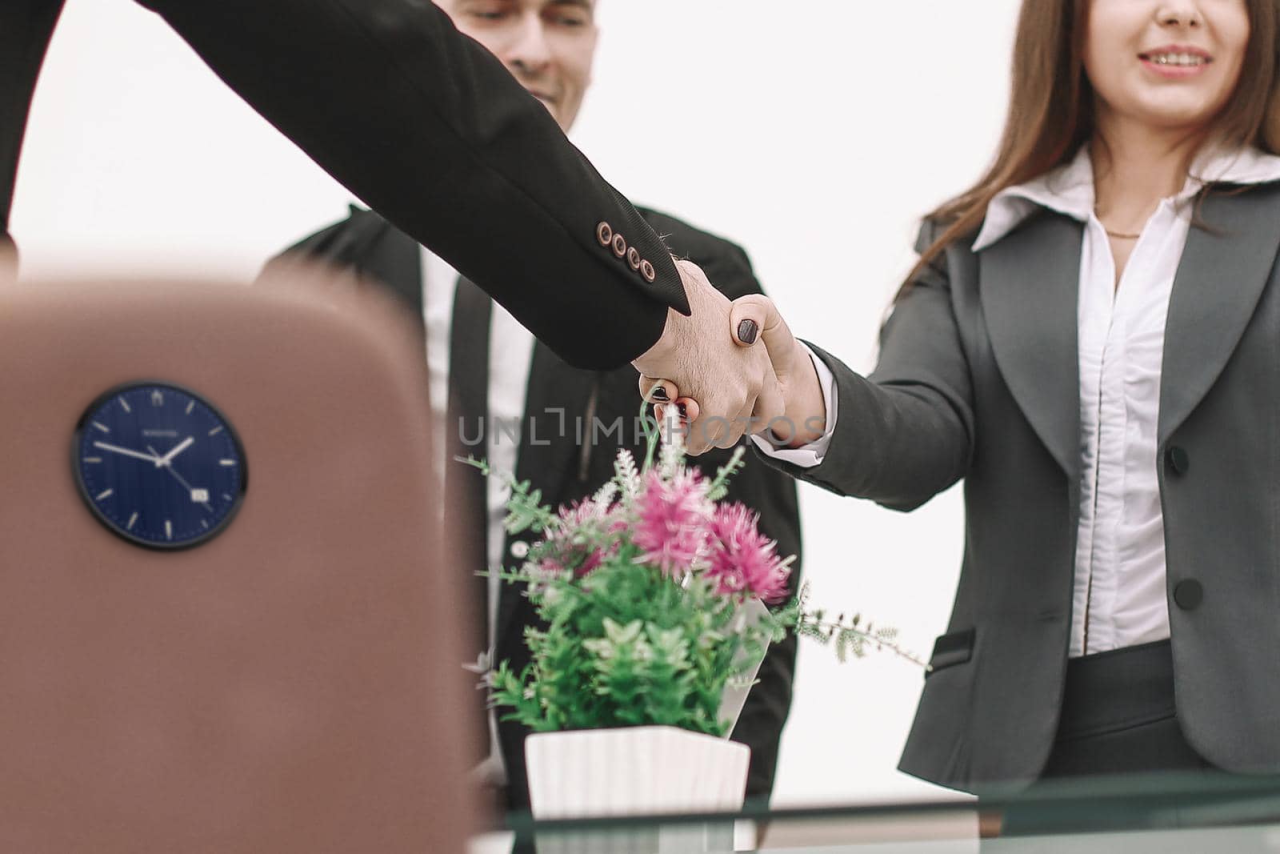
1:47:23
